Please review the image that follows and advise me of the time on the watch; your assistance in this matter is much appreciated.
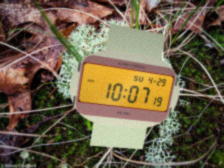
10:07:19
